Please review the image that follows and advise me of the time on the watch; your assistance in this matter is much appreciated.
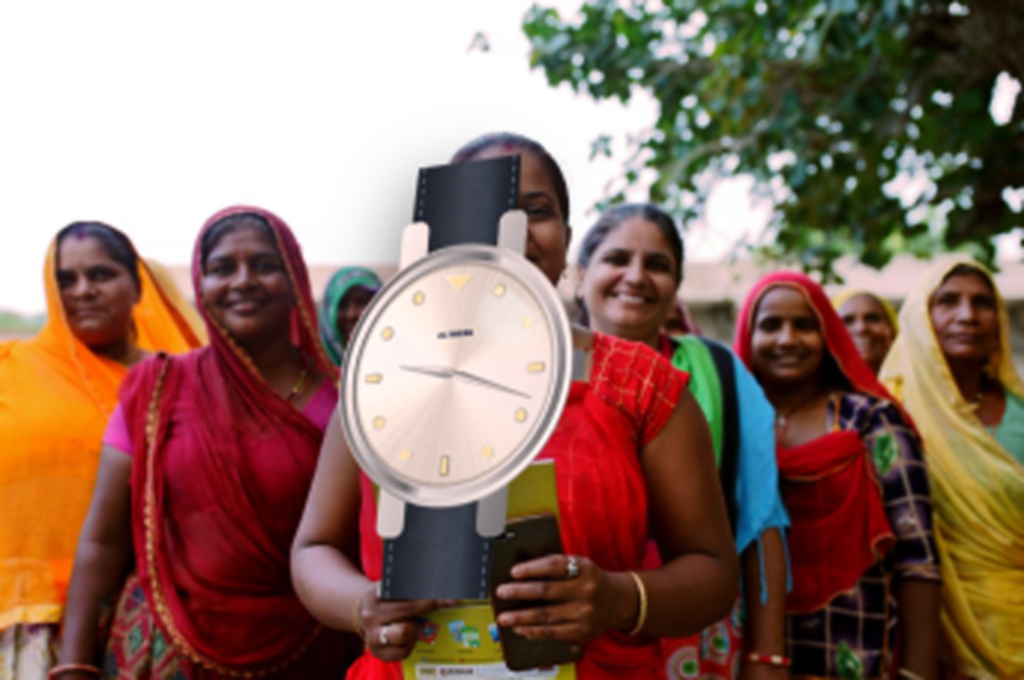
9:18
